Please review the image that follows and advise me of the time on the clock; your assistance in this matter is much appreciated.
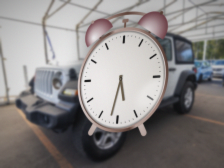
5:32
